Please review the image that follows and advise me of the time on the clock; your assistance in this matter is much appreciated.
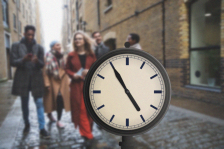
4:55
